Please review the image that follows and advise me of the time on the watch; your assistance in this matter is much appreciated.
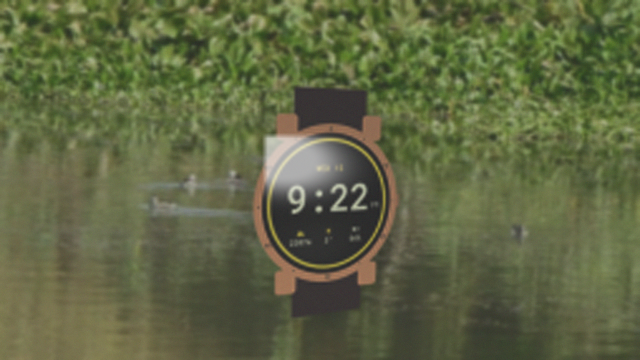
9:22
